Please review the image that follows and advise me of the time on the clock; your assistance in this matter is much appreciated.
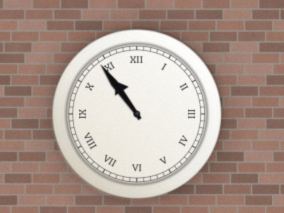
10:54
